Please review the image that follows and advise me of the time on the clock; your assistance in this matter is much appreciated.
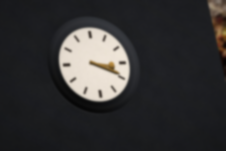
3:19
